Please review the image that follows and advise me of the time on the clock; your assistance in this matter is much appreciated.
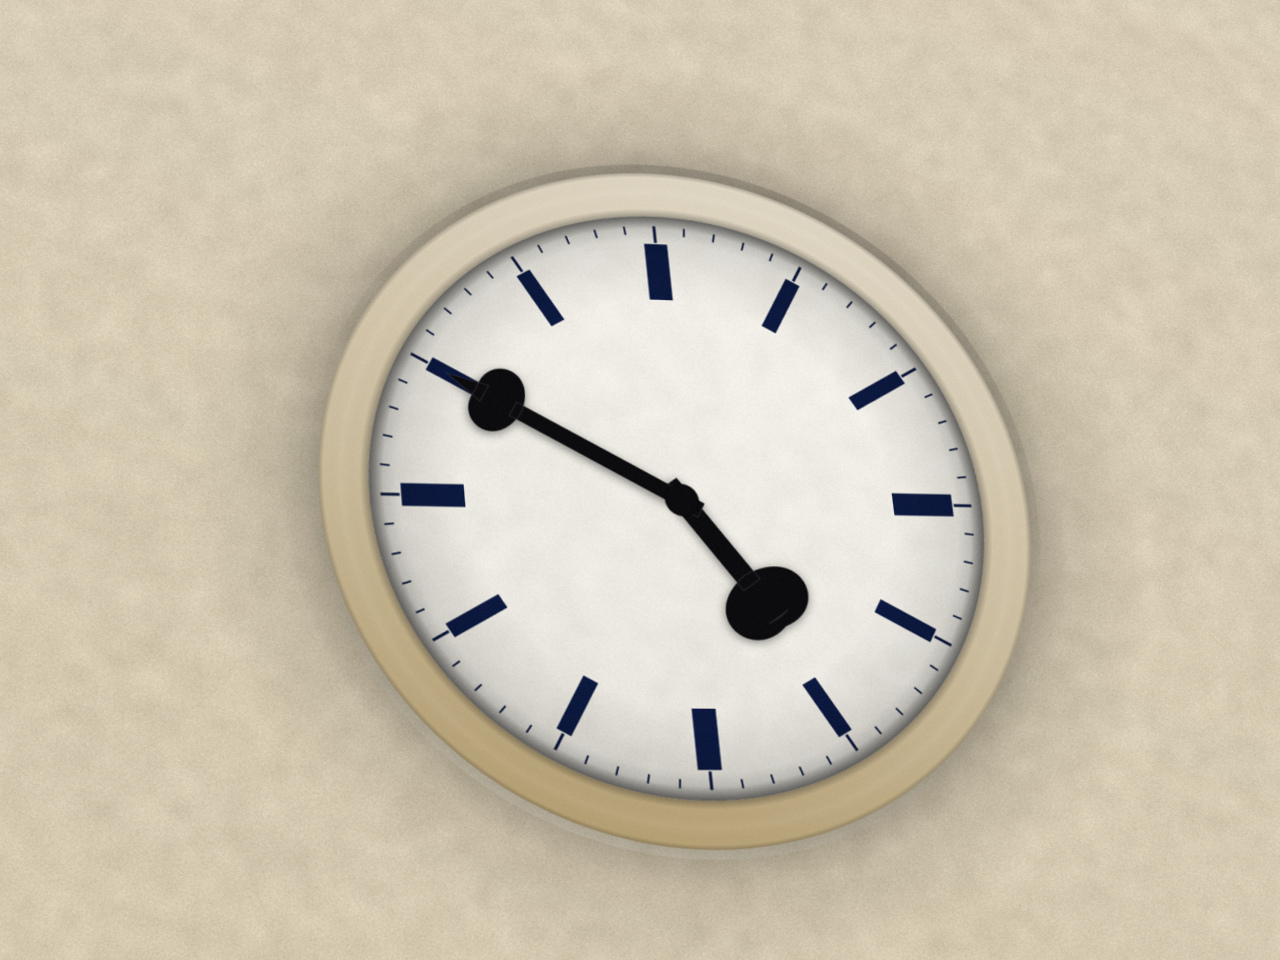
4:50
